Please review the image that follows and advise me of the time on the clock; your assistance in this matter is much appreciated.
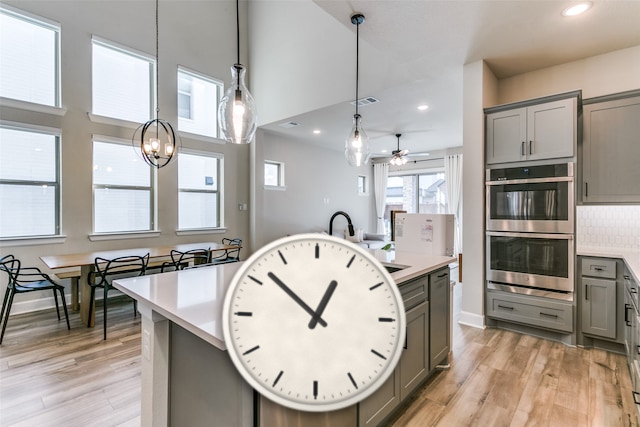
12:52
